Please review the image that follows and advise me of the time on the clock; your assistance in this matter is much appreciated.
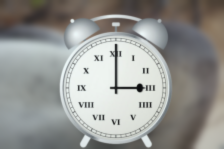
3:00
